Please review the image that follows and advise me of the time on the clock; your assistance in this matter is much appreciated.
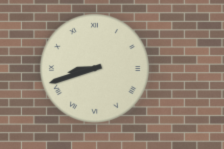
8:42
